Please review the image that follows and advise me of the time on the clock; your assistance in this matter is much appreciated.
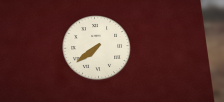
7:39
